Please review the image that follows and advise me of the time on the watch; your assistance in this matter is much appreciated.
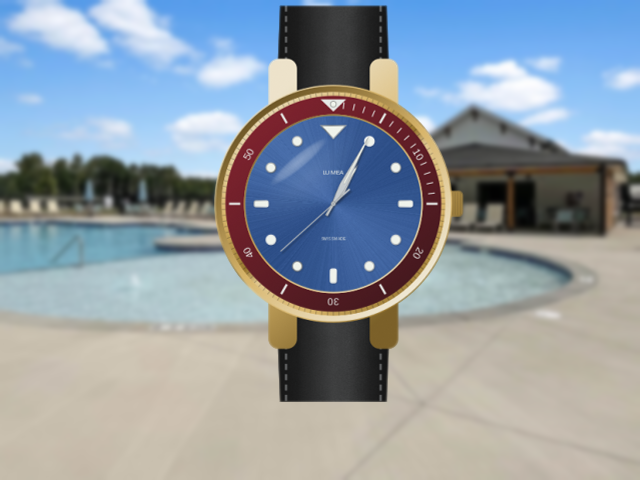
1:04:38
